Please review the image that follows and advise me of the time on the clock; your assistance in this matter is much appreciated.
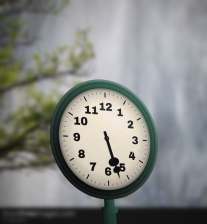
5:27
